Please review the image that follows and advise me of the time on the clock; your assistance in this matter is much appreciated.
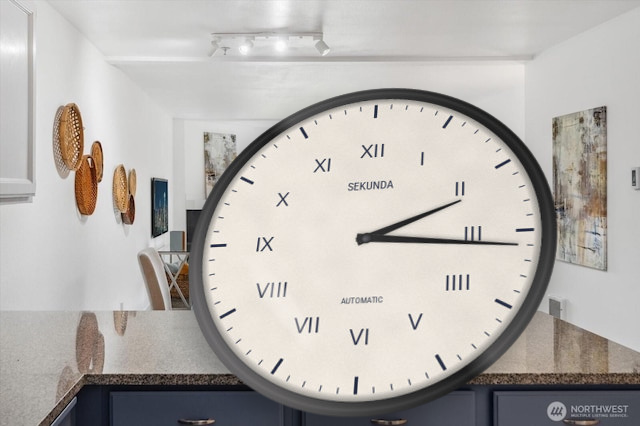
2:16
